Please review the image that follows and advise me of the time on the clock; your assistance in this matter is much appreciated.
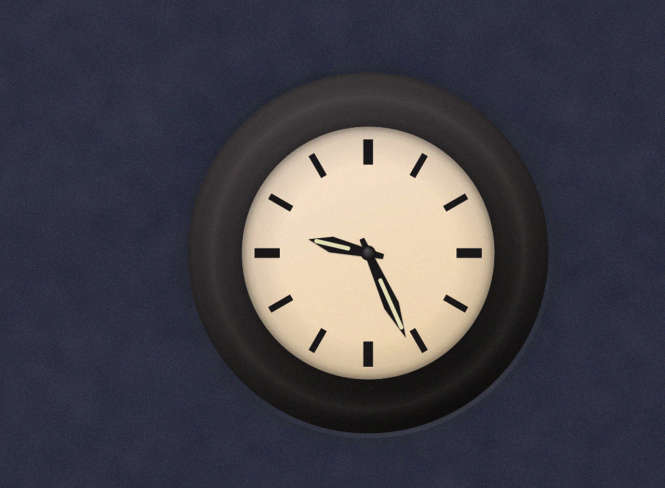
9:26
